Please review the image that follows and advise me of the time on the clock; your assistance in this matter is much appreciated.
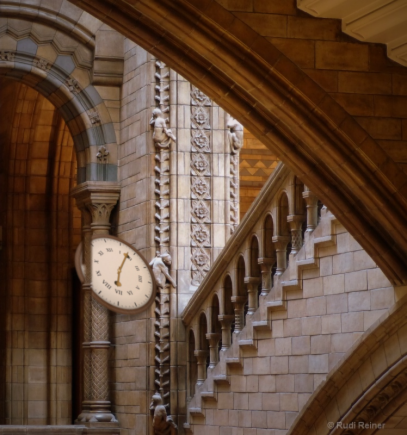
7:08
